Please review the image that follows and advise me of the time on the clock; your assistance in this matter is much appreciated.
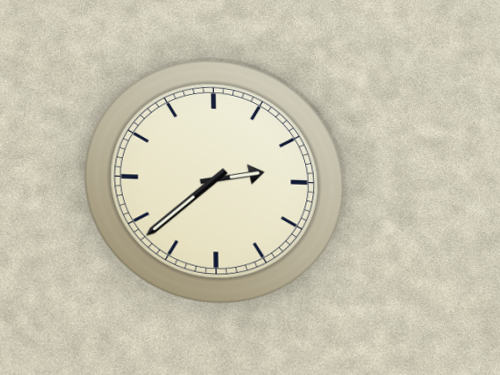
2:38
